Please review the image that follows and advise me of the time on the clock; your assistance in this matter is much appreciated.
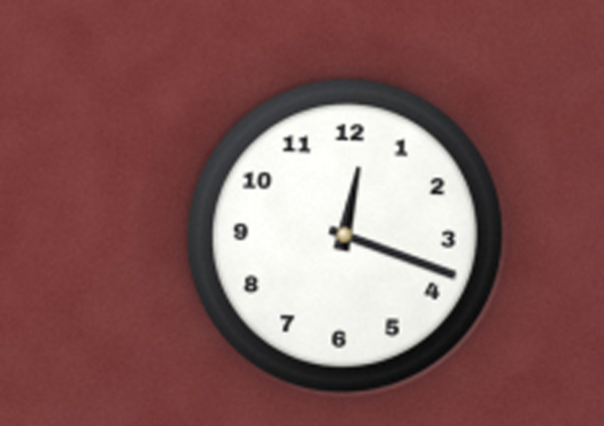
12:18
